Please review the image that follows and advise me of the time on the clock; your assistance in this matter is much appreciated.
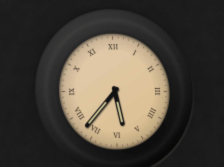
5:37
